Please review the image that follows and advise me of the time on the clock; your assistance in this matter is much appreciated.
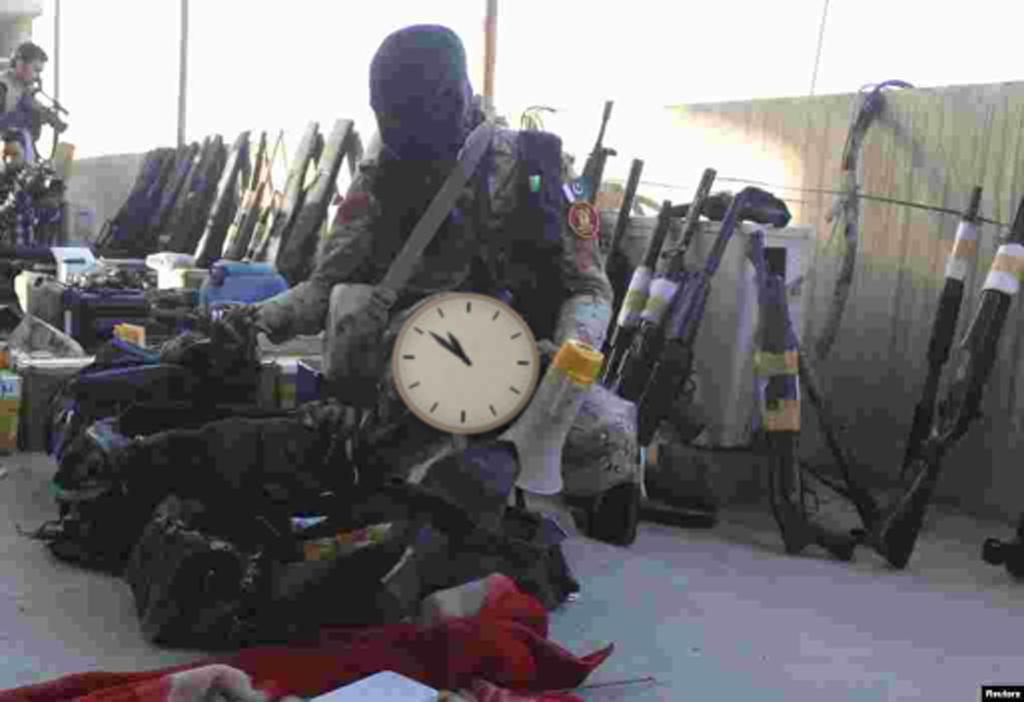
10:51
